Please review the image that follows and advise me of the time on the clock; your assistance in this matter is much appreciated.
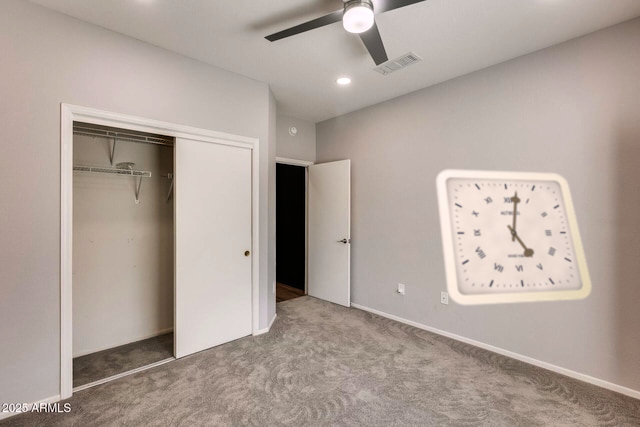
5:02
